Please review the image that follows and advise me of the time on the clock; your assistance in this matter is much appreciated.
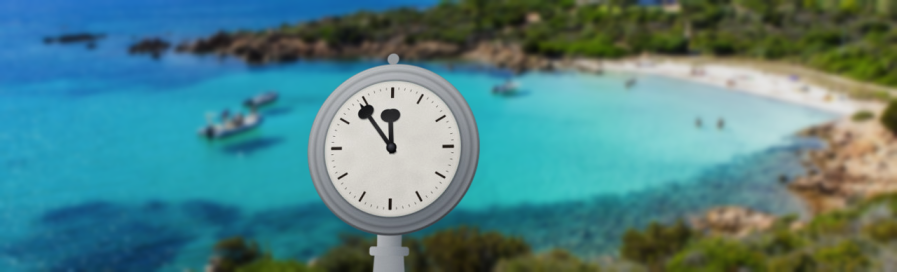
11:54
